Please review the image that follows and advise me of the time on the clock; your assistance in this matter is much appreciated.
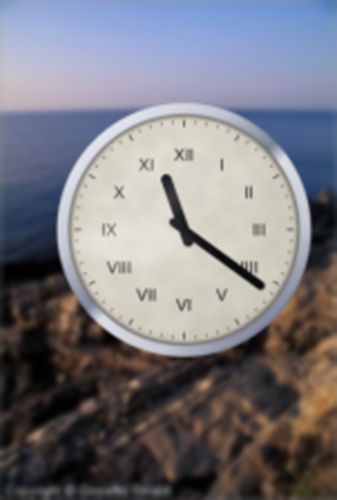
11:21
